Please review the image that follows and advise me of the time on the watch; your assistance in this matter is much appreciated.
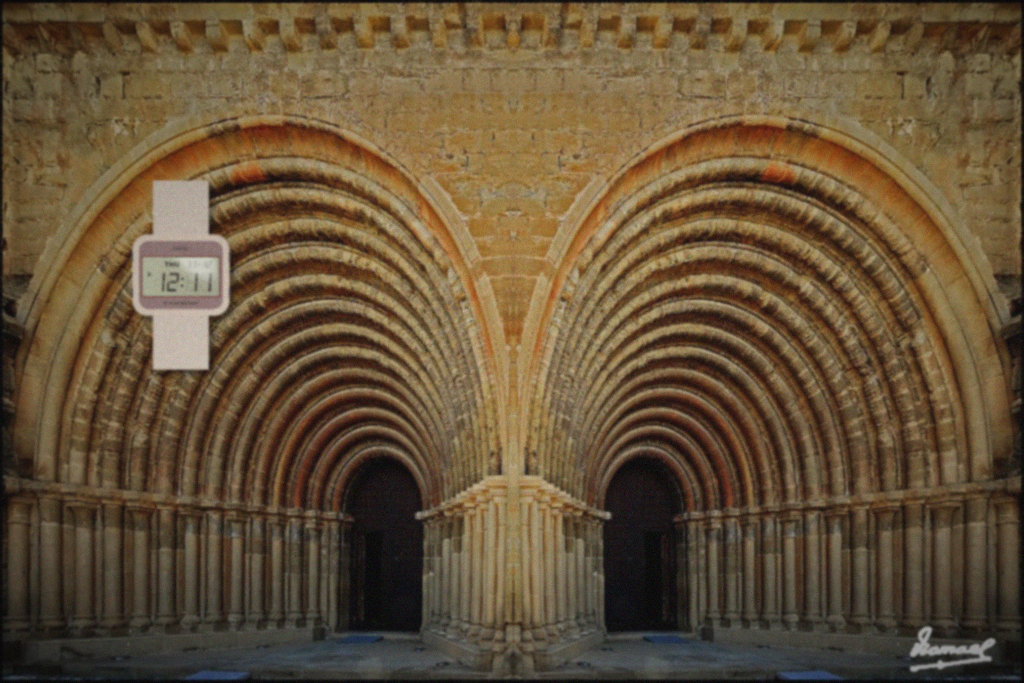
12:11
